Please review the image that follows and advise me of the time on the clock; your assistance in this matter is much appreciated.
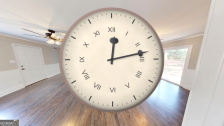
12:13
